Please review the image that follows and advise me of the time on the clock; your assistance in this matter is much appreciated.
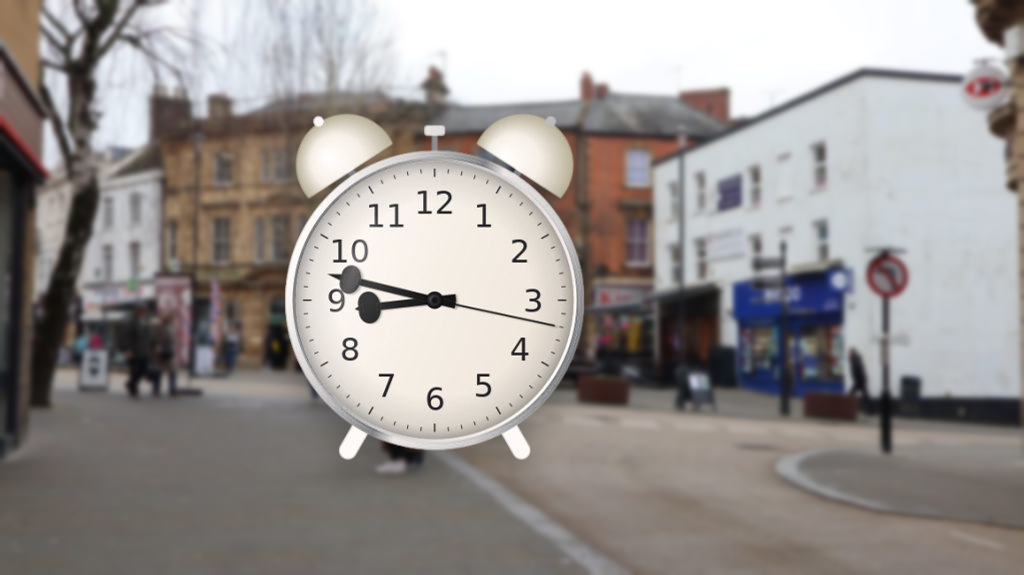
8:47:17
